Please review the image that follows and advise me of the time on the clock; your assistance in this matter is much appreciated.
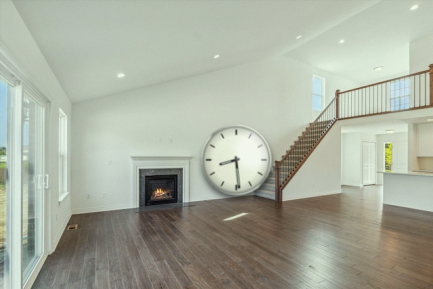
8:29
